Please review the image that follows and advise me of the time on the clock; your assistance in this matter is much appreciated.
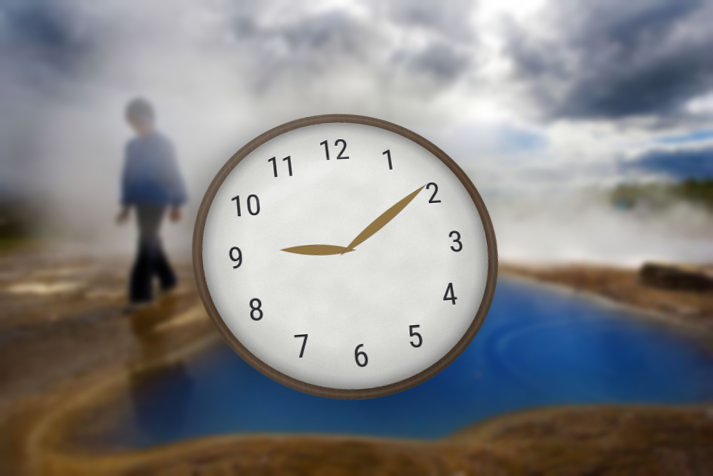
9:09
